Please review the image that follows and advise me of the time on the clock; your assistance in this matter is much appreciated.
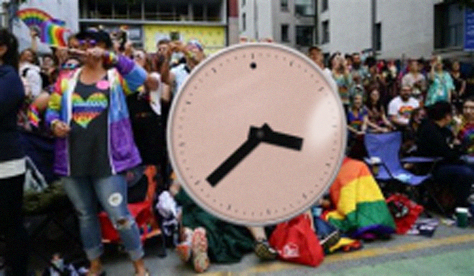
3:39
